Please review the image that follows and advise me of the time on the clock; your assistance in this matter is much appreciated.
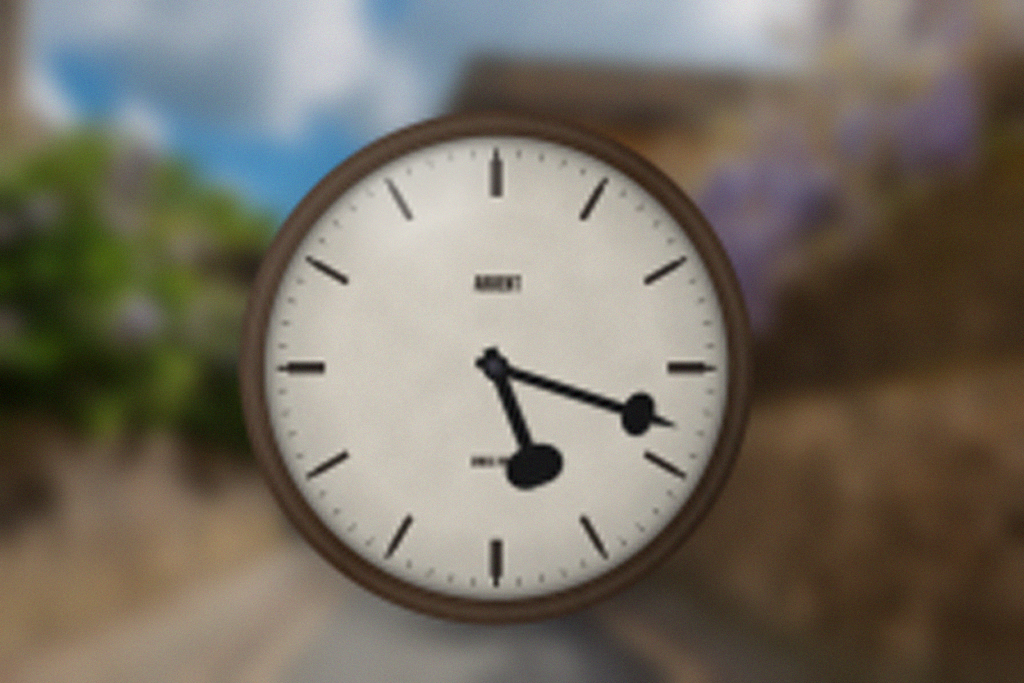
5:18
